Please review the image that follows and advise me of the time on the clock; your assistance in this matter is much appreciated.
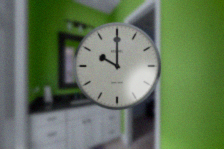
10:00
